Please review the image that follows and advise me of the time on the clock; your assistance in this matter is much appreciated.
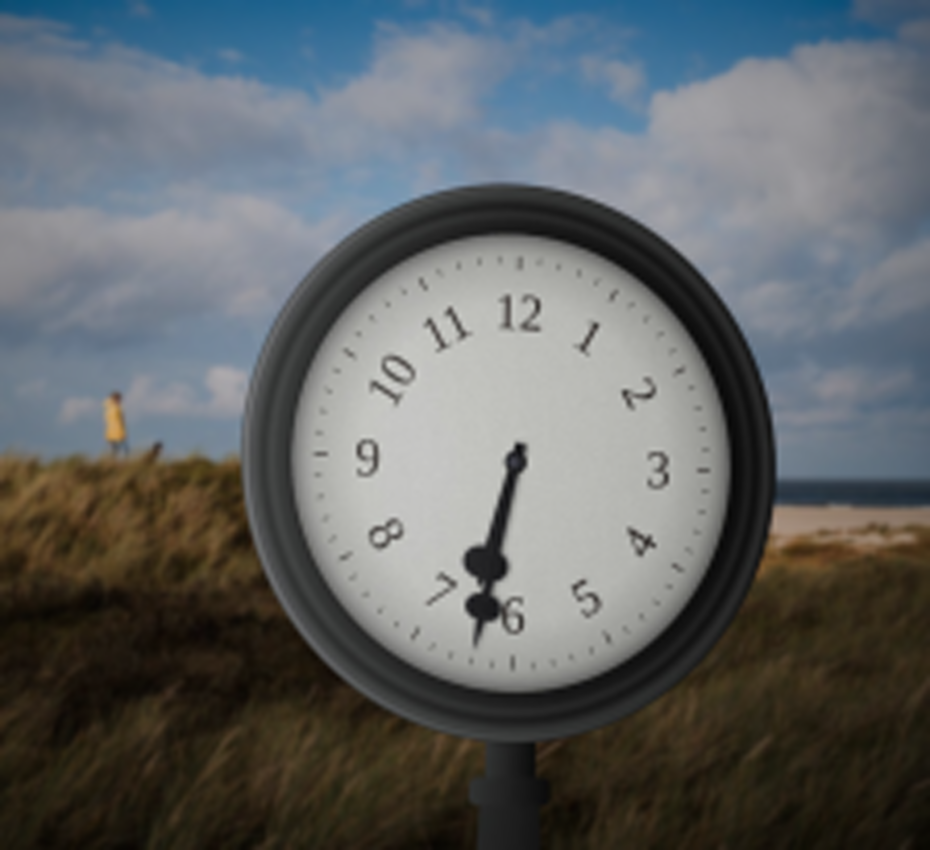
6:32
